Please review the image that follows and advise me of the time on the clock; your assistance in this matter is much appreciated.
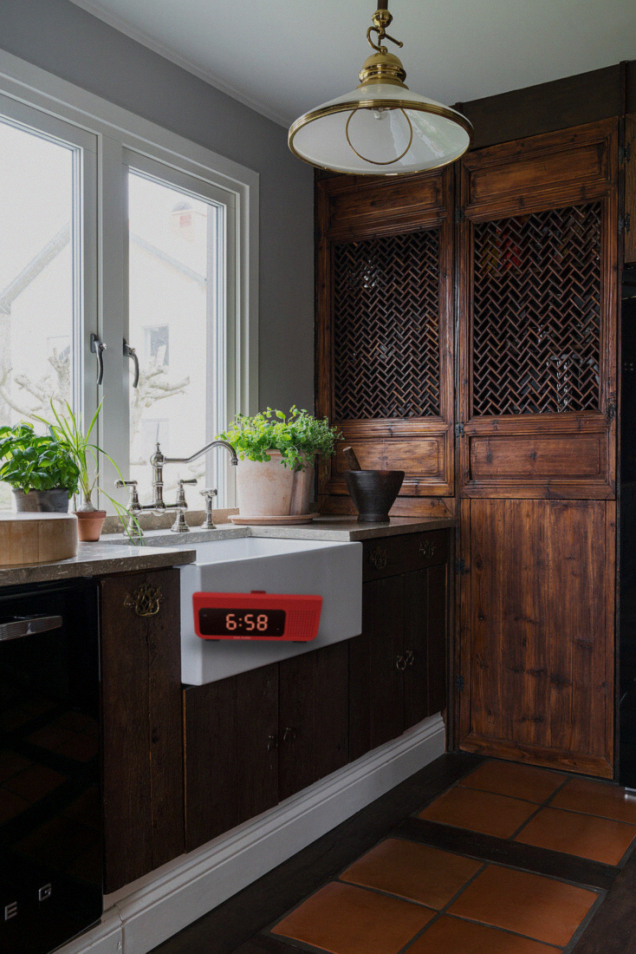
6:58
